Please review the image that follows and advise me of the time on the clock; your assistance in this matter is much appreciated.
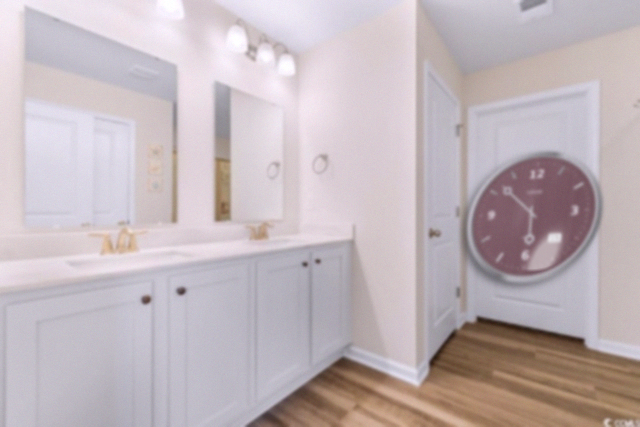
5:52
